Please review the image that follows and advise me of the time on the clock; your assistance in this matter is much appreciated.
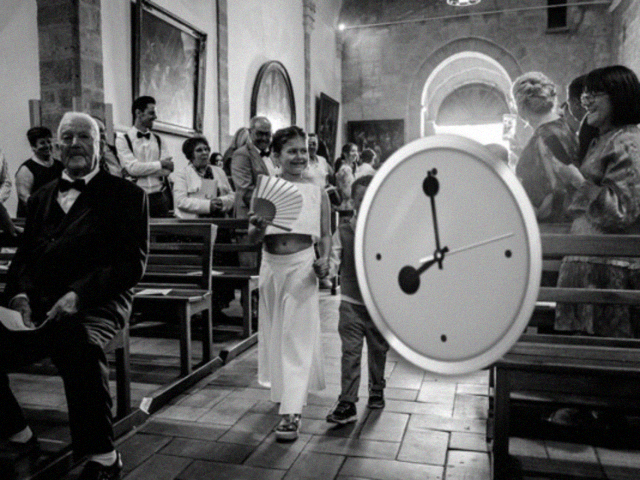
7:59:13
